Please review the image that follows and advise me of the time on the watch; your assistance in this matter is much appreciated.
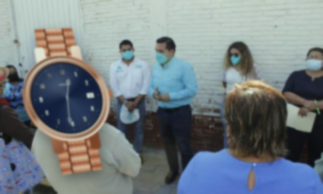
12:31
